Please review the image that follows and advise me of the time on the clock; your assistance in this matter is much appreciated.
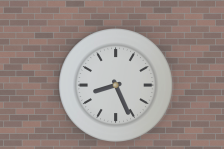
8:26
